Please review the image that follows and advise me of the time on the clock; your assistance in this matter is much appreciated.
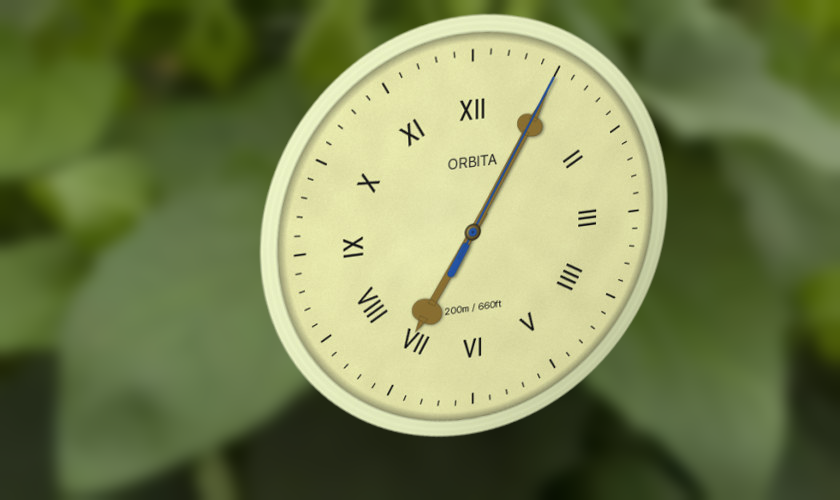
7:05:05
